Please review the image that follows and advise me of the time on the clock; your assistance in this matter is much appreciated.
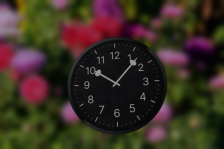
10:07
